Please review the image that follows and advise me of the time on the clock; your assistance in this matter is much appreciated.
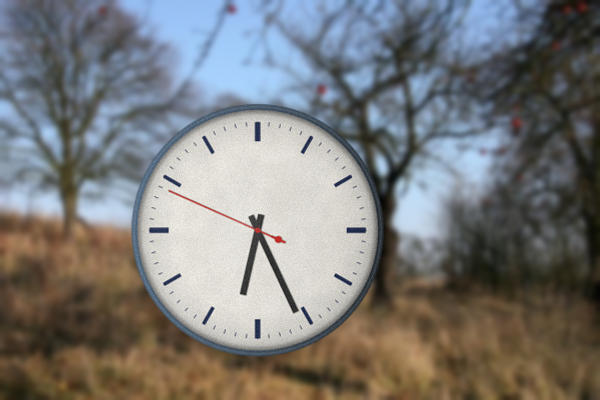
6:25:49
